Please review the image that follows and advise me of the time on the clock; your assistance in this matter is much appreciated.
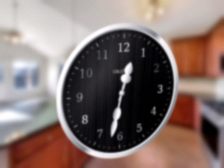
12:32
